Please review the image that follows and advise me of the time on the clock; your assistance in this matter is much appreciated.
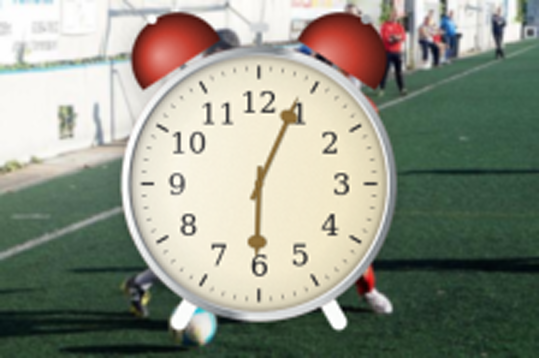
6:04
